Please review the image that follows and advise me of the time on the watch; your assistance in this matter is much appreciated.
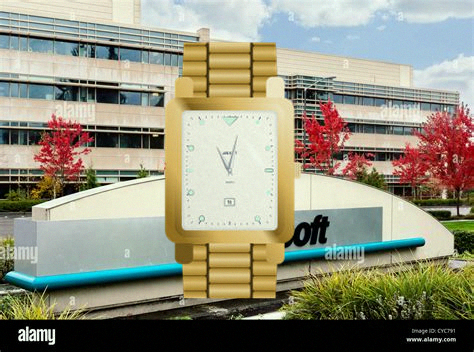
11:02
